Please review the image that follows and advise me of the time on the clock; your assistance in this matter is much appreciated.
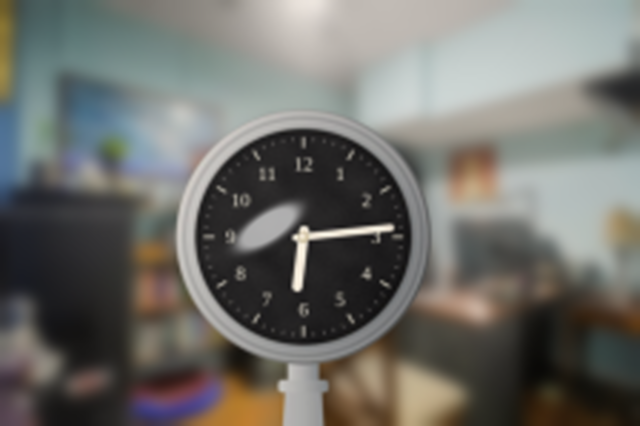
6:14
